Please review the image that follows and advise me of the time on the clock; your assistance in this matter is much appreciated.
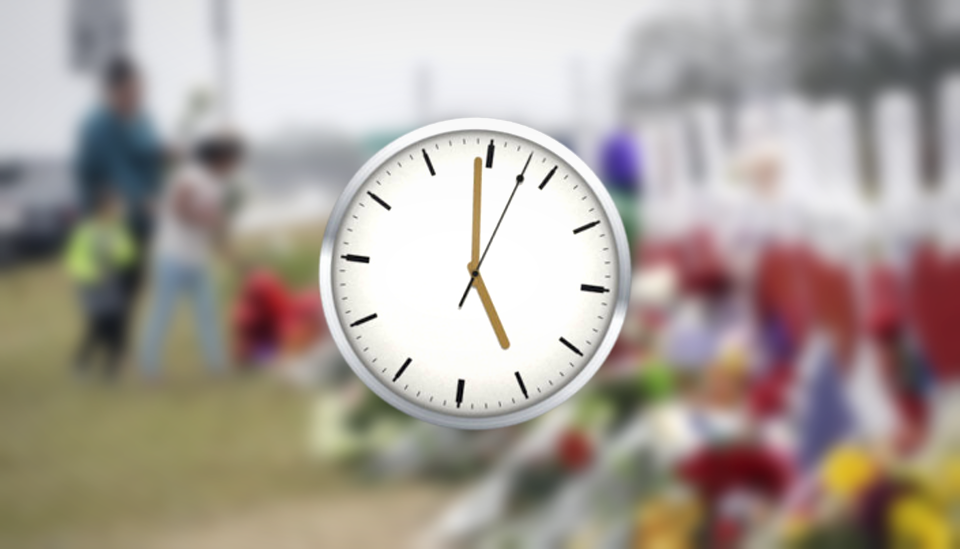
4:59:03
